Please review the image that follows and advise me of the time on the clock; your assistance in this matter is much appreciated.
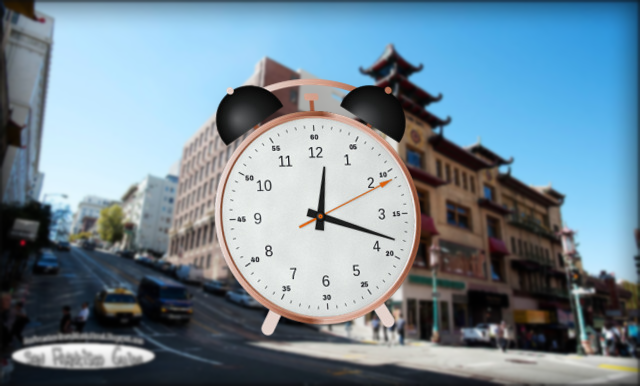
12:18:11
